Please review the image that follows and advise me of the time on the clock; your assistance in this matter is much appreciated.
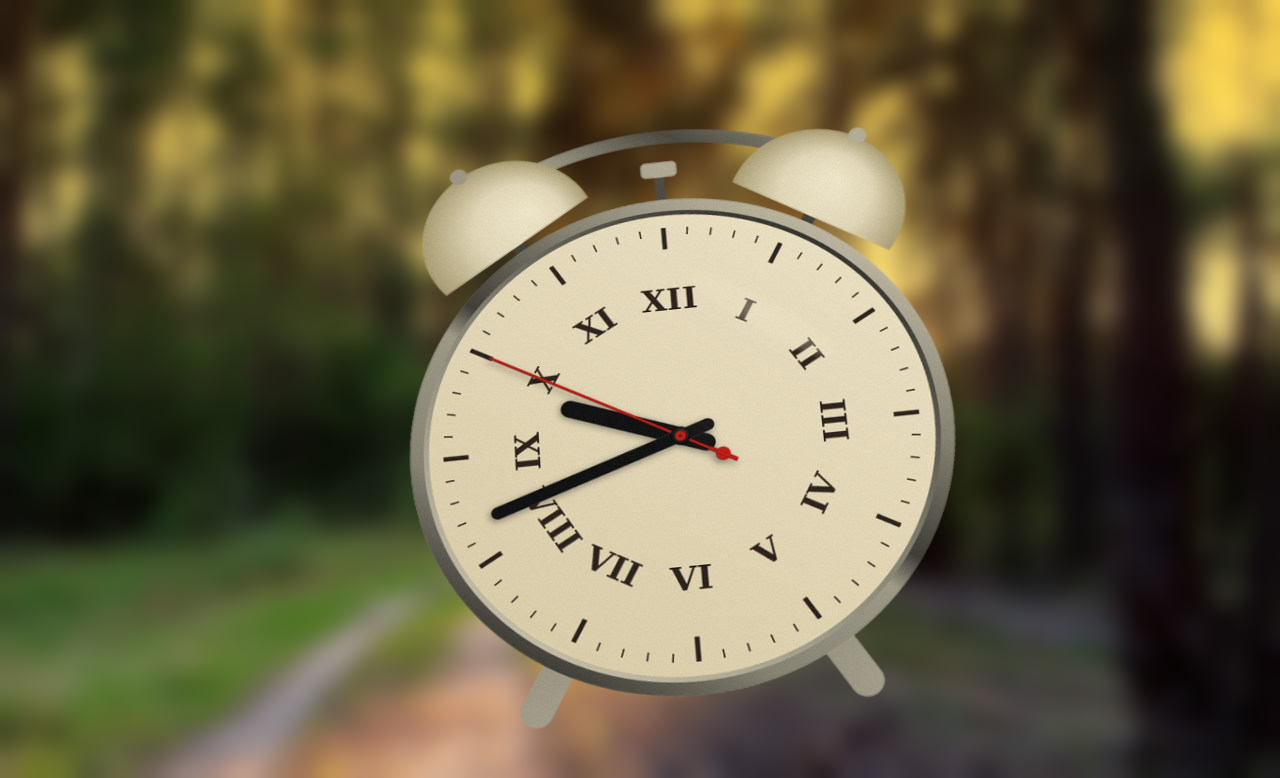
9:41:50
